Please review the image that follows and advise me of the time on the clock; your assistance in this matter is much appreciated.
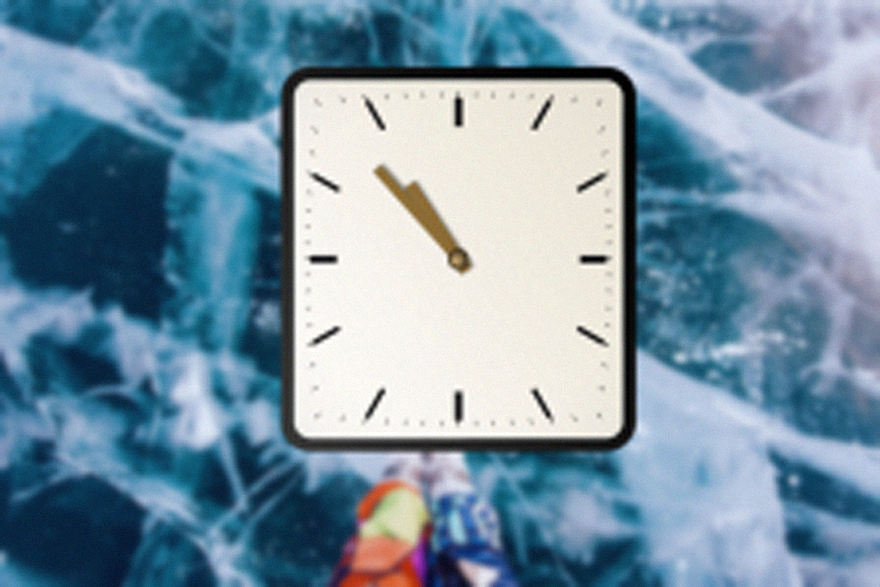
10:53
